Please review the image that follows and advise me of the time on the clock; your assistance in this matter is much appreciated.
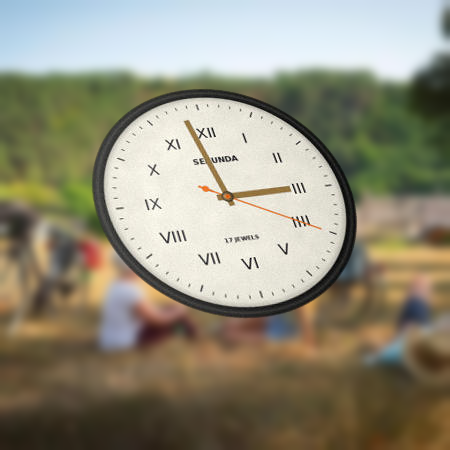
2:58:20
